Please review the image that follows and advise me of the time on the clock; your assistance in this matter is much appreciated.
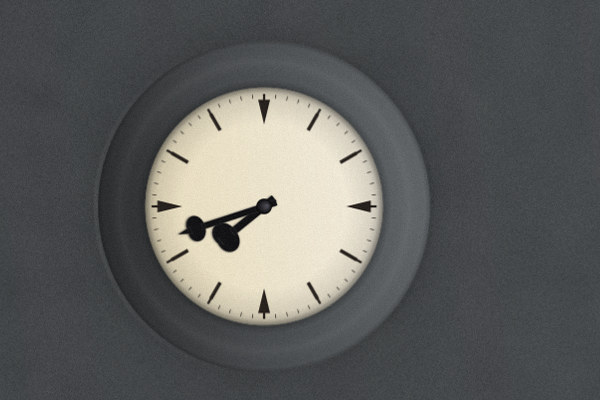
7:42
